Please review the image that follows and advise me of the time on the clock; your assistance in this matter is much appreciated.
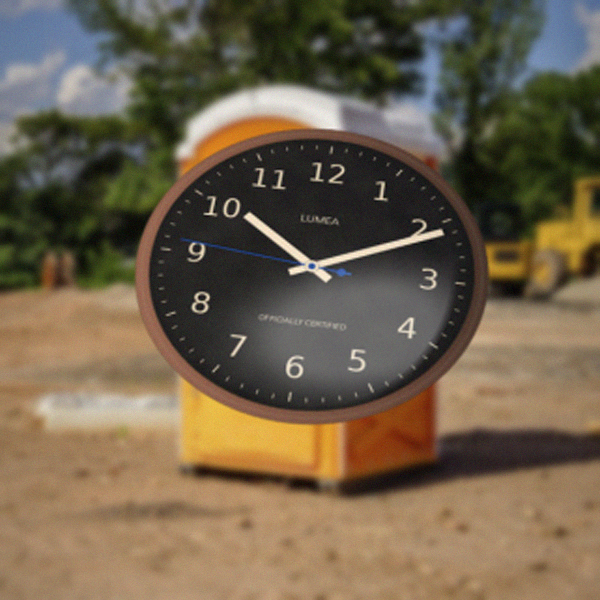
10:10:46
